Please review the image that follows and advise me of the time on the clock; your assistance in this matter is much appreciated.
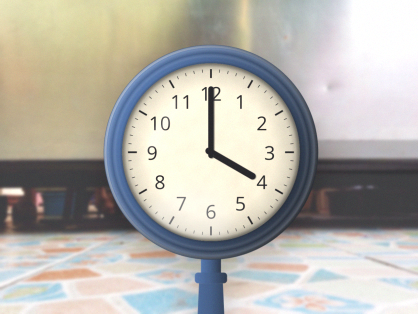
4:00
